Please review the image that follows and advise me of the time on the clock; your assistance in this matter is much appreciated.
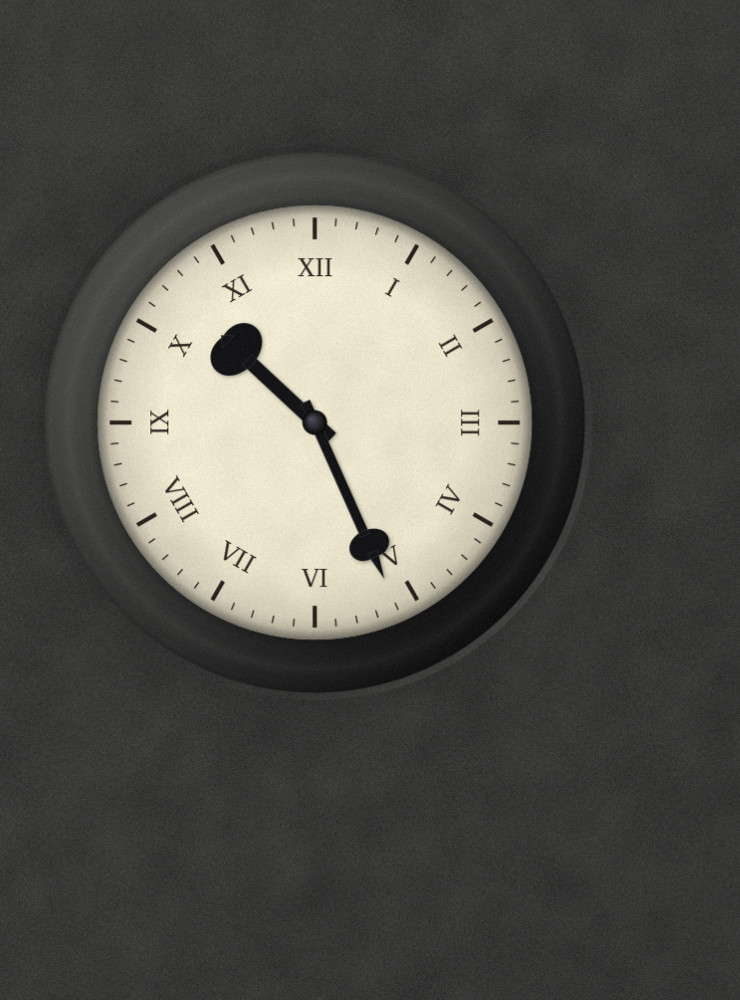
10:26
